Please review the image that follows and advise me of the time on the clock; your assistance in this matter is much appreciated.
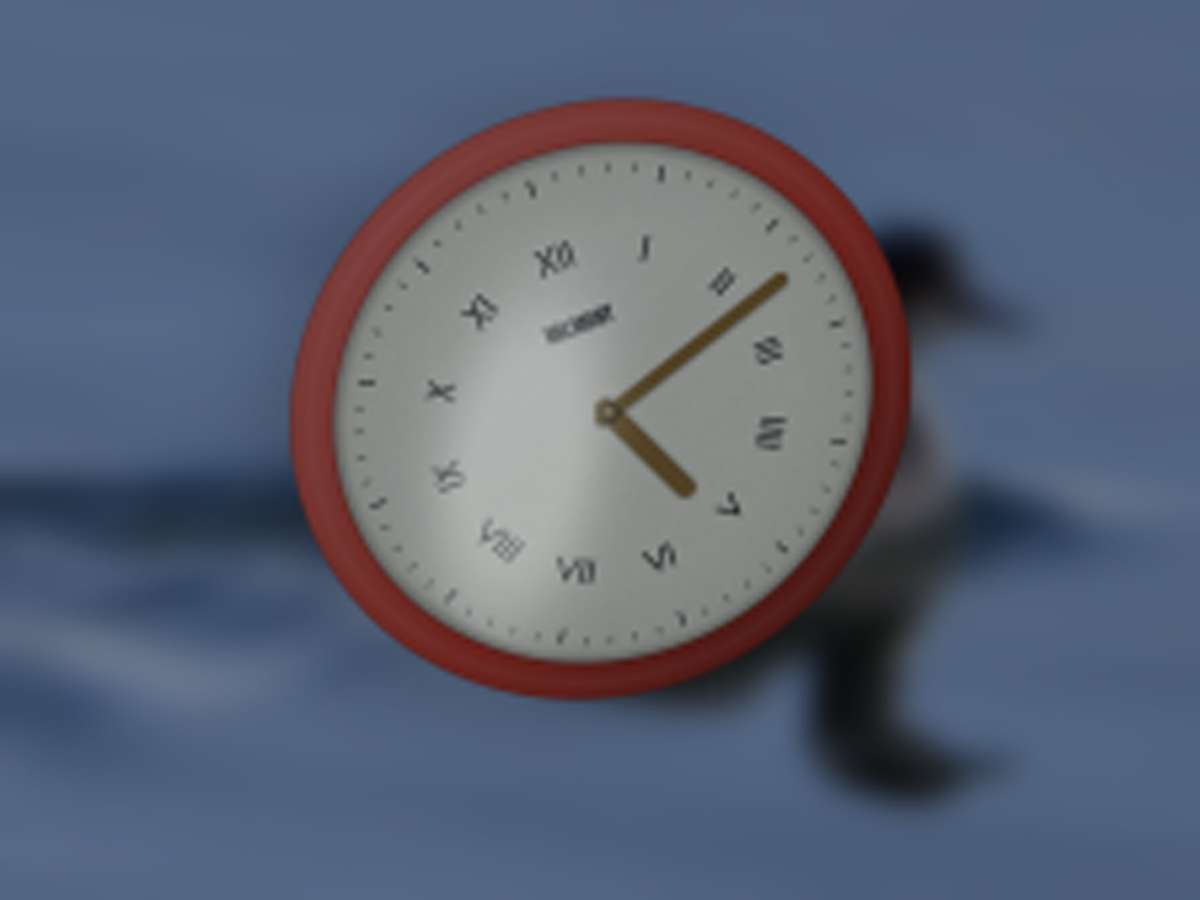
5:12
